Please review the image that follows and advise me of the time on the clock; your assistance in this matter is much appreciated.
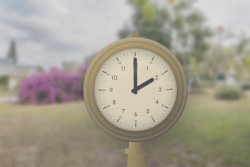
2:00
